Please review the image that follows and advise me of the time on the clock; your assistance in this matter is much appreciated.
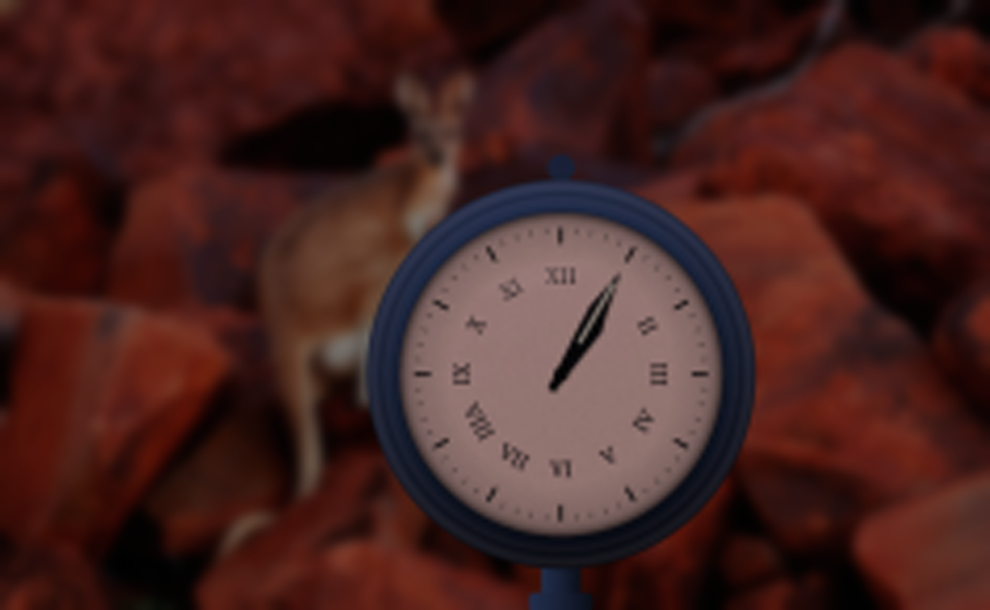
1:05
